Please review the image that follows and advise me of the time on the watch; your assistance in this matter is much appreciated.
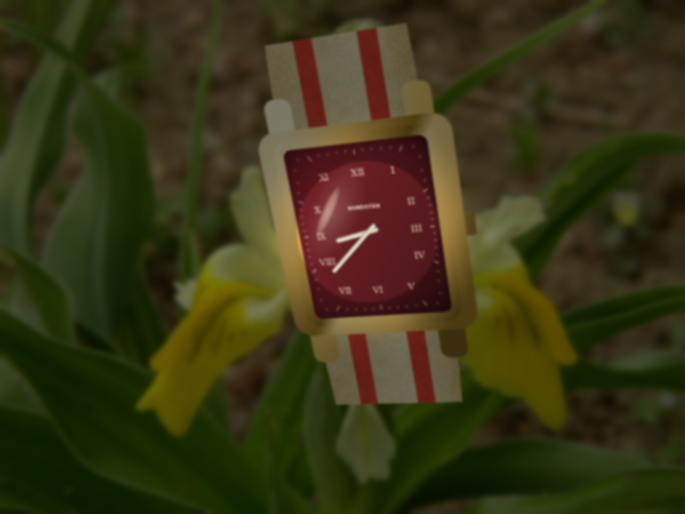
8:38
